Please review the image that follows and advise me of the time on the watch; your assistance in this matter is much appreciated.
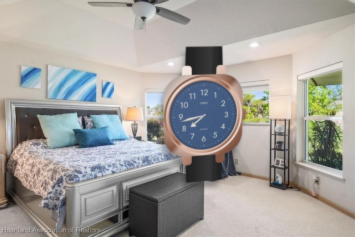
7:43
